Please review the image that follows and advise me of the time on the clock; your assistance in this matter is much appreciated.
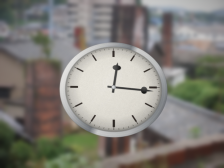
12:16
